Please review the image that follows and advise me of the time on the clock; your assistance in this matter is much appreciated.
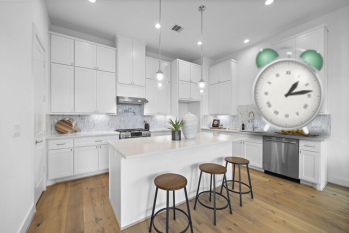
1:13
